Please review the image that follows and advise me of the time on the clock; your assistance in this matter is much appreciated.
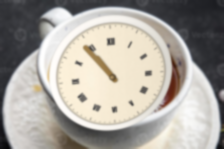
10:54
